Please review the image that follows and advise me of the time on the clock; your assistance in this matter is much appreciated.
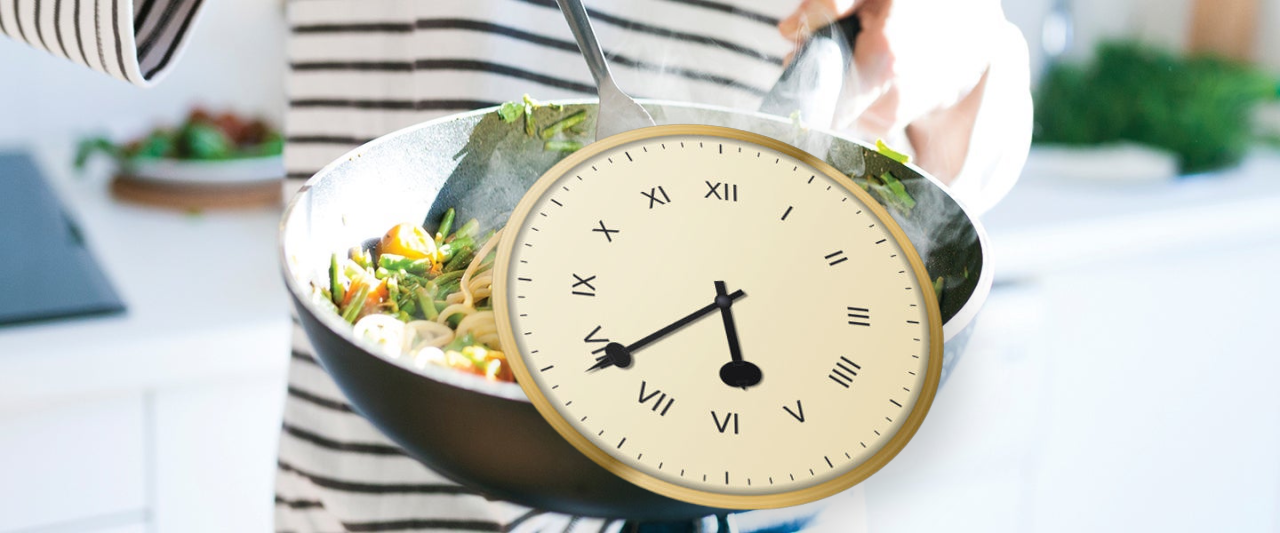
5:39
